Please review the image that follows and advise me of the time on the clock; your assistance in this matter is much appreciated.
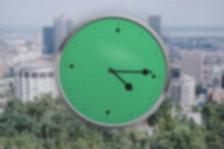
4:14
